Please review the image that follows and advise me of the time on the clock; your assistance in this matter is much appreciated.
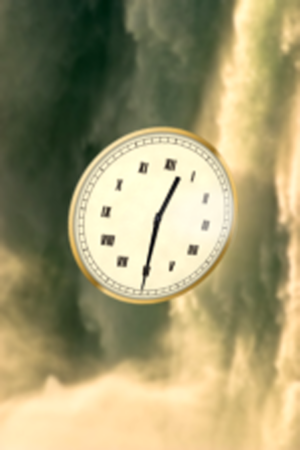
12:30
